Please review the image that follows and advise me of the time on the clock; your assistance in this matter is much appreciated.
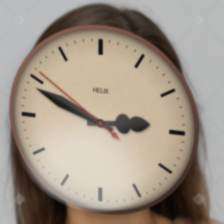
2:48:51
